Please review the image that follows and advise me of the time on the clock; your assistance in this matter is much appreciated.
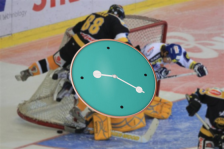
9:21
